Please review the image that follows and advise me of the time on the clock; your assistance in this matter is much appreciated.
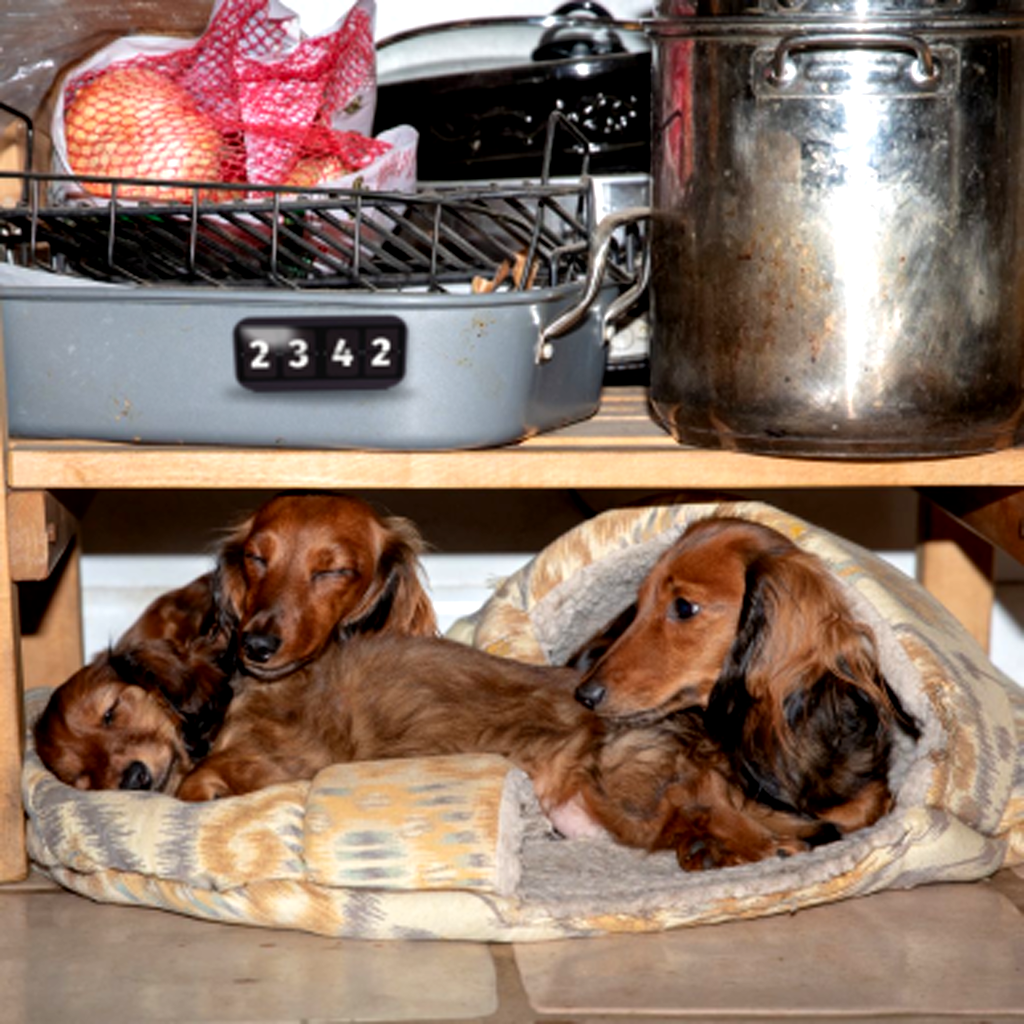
23:42
